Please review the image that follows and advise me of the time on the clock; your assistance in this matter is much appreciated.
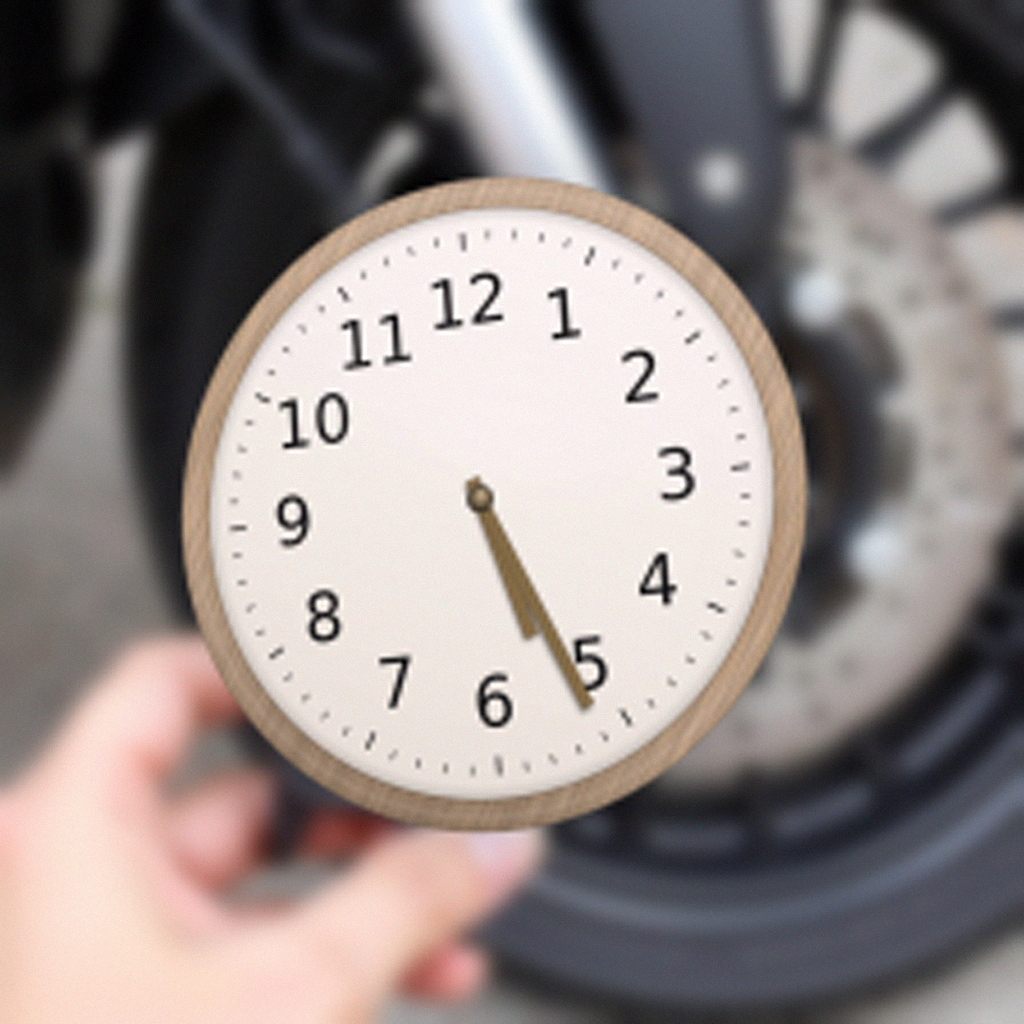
5:26
